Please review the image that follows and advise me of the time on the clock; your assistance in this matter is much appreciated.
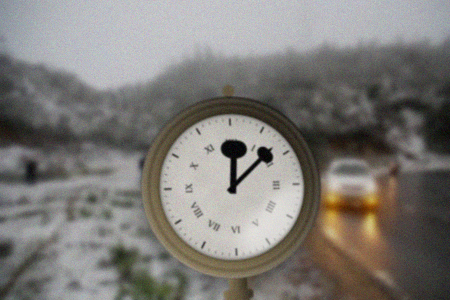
12:08
